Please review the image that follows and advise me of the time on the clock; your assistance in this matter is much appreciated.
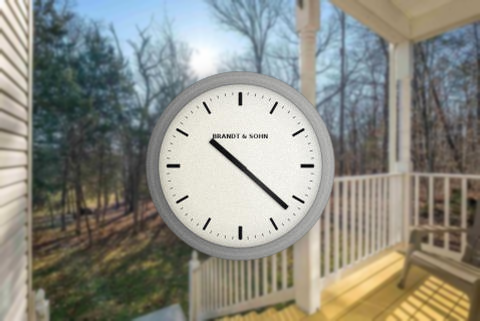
10:22
